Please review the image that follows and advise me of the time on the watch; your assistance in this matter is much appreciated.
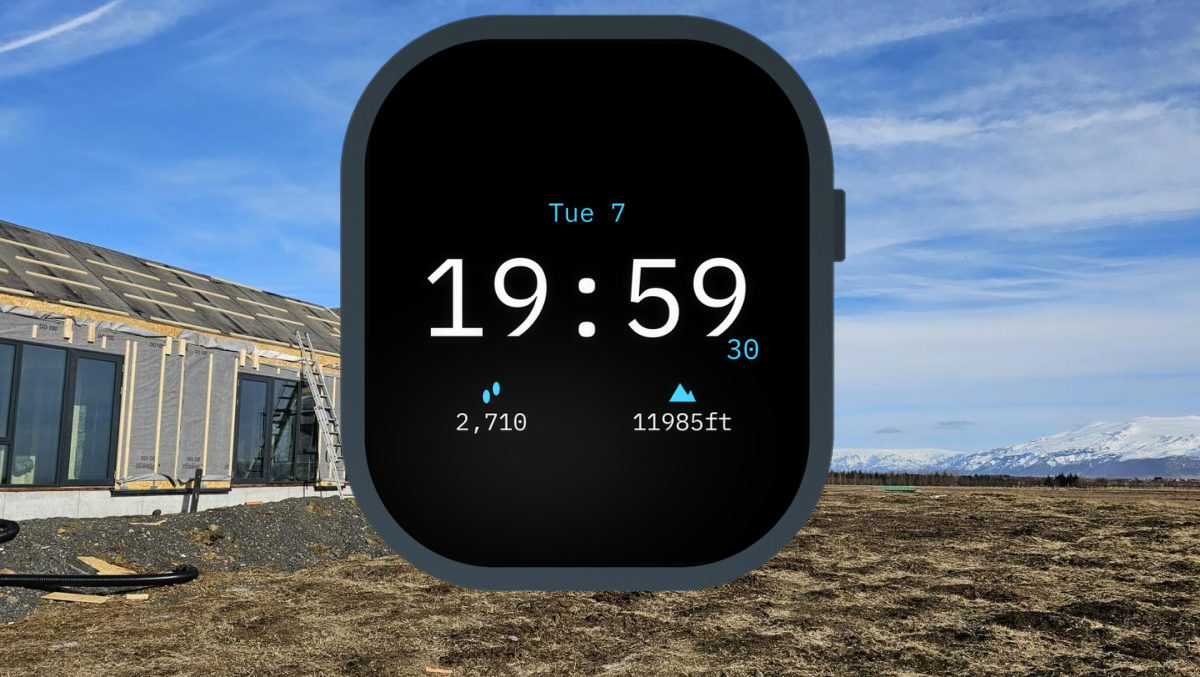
19:59:30
